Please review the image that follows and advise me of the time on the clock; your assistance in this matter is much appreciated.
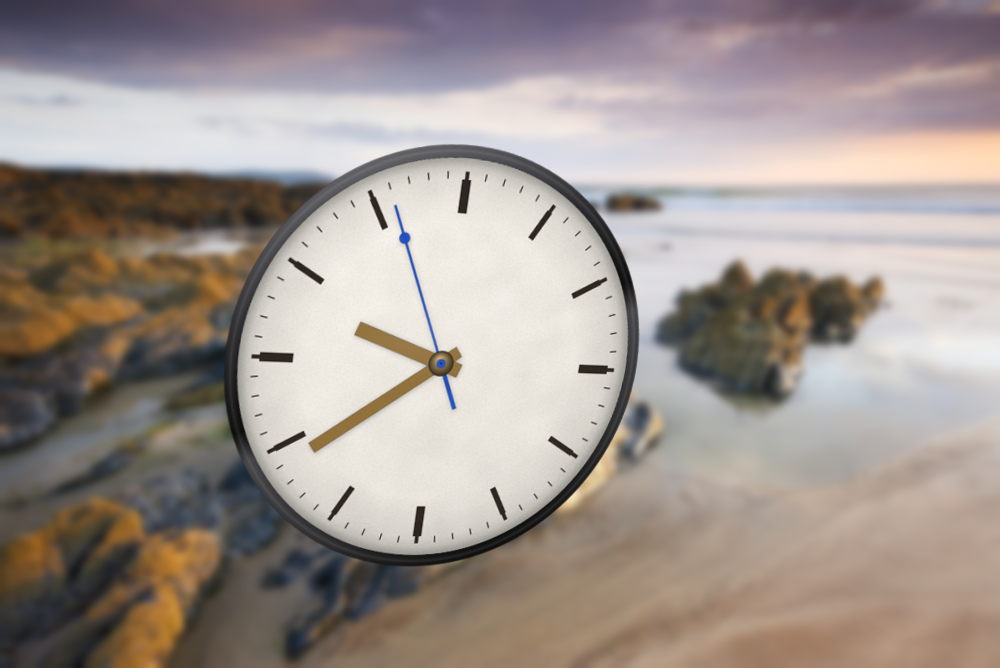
9:38:56
